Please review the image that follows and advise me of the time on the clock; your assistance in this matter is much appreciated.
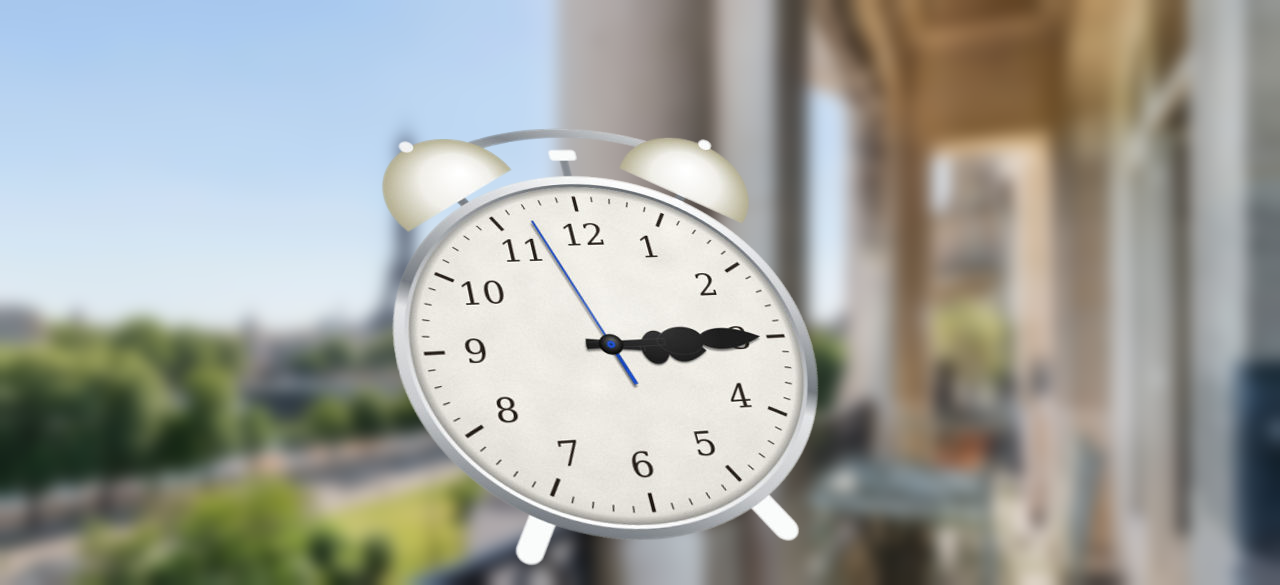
3:14:57
